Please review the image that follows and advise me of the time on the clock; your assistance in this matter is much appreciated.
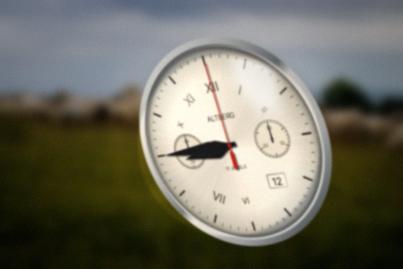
8:45
